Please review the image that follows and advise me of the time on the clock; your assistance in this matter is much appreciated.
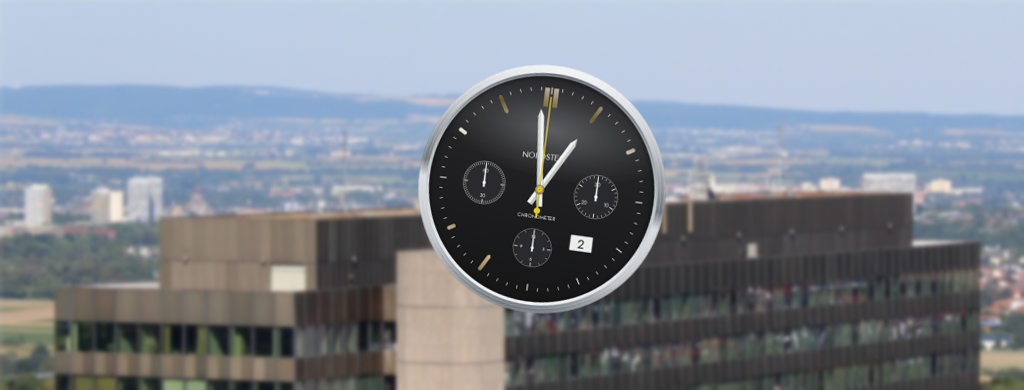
12:59
